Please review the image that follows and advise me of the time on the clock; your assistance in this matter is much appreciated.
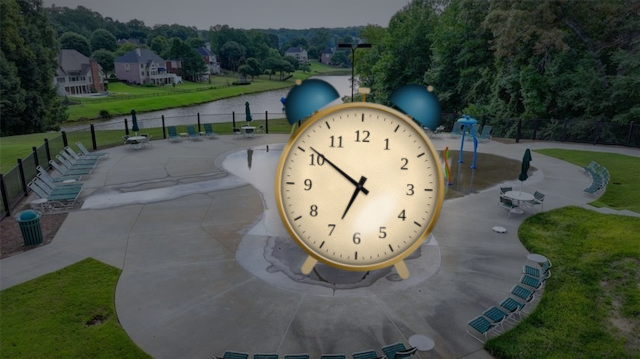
6:51
